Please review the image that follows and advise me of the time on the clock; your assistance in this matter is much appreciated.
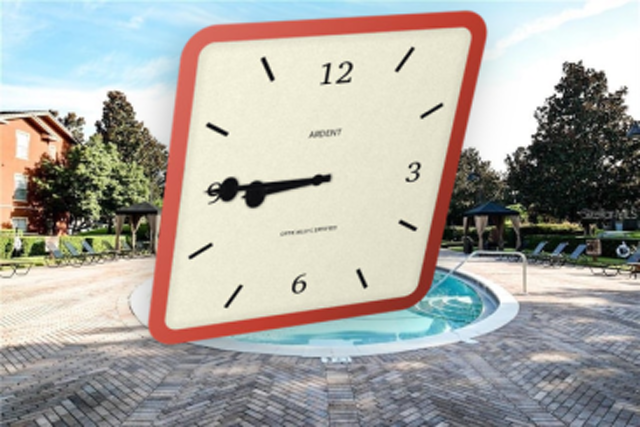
8:45
